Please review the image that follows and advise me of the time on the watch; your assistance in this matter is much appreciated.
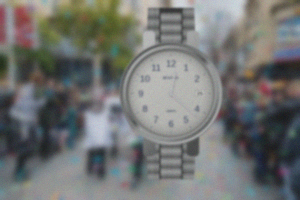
12:22
